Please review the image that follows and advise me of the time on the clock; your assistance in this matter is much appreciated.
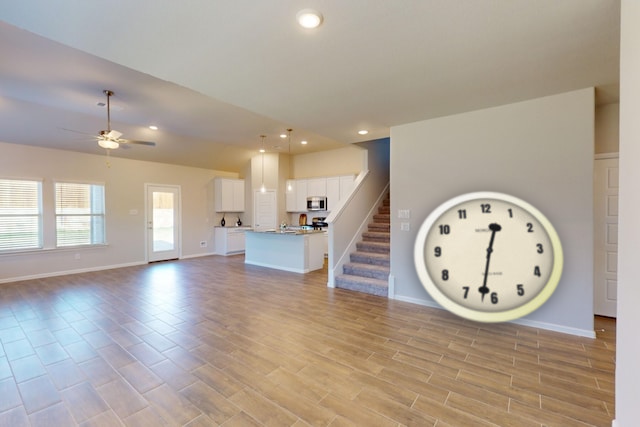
12:32
